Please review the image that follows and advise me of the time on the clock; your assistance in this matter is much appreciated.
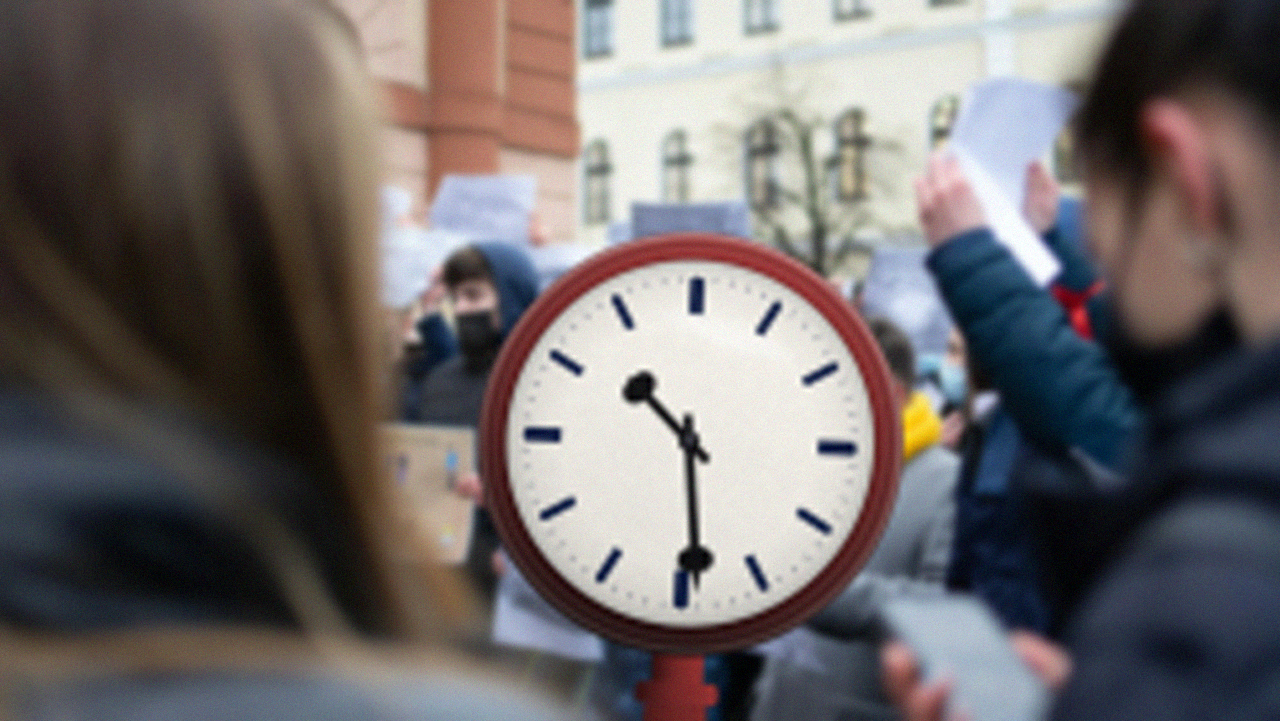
10:29
